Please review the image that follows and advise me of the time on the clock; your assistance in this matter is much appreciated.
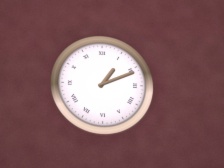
1:11
